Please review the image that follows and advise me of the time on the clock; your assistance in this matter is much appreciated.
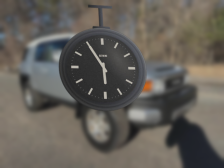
5:55
